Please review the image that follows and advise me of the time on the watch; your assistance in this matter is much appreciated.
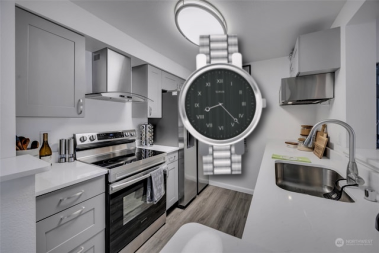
8:23
